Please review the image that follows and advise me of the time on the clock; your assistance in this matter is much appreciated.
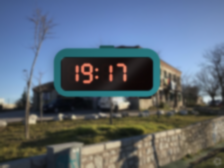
19:17
